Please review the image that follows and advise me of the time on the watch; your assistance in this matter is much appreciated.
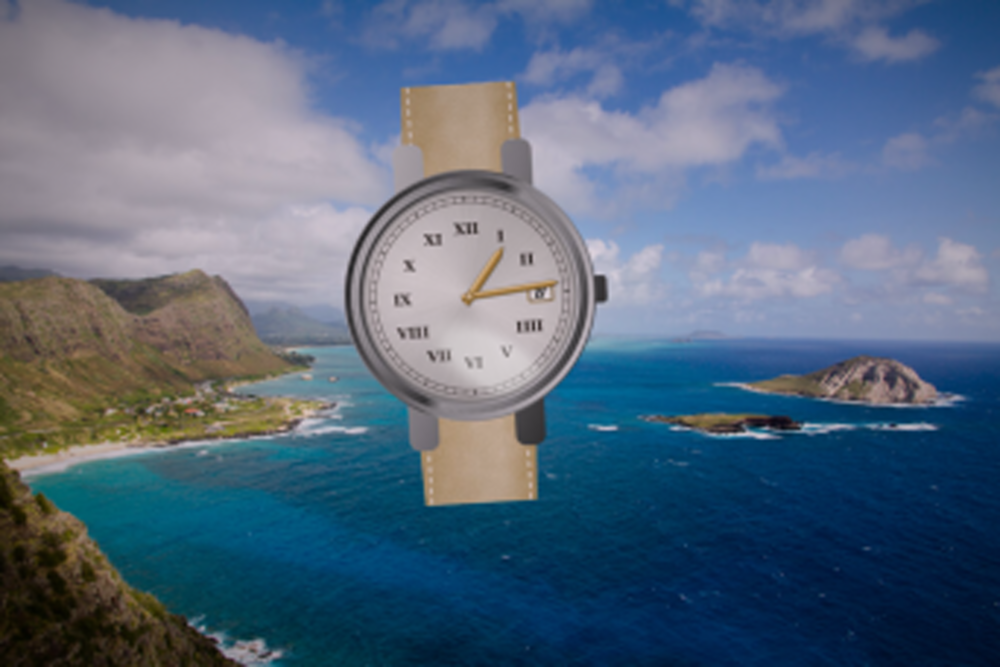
1:14
